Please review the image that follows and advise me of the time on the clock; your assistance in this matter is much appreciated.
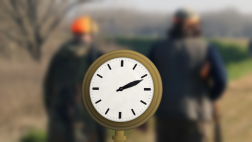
2:11
